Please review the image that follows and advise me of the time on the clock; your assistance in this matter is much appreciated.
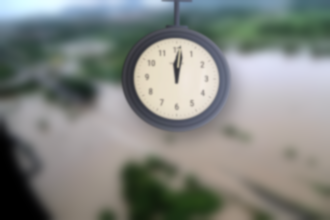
12:01
